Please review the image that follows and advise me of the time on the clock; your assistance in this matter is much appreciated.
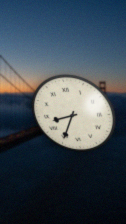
8:35
